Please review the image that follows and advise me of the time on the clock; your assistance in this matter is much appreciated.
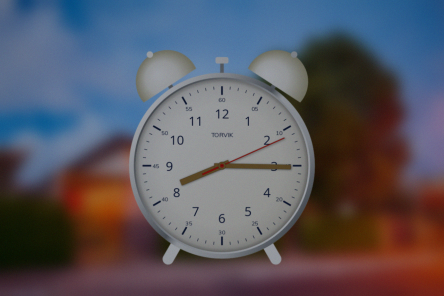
8:15:11
